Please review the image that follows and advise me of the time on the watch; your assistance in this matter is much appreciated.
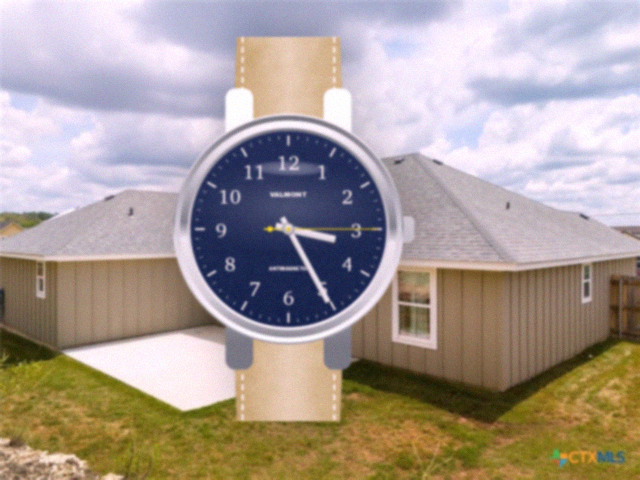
3:25:15
